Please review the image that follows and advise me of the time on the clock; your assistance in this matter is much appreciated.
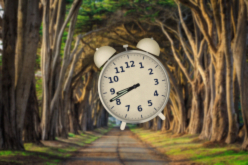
8:42
